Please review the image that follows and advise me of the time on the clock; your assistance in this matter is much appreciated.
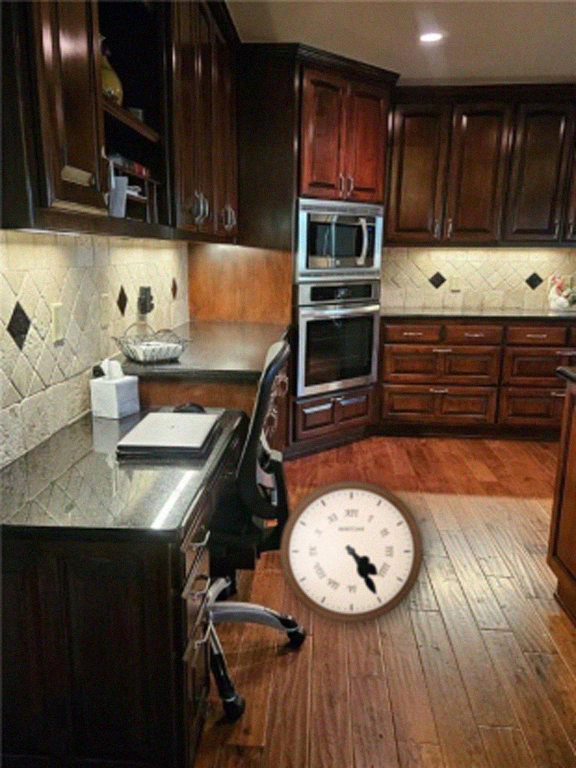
4:25
